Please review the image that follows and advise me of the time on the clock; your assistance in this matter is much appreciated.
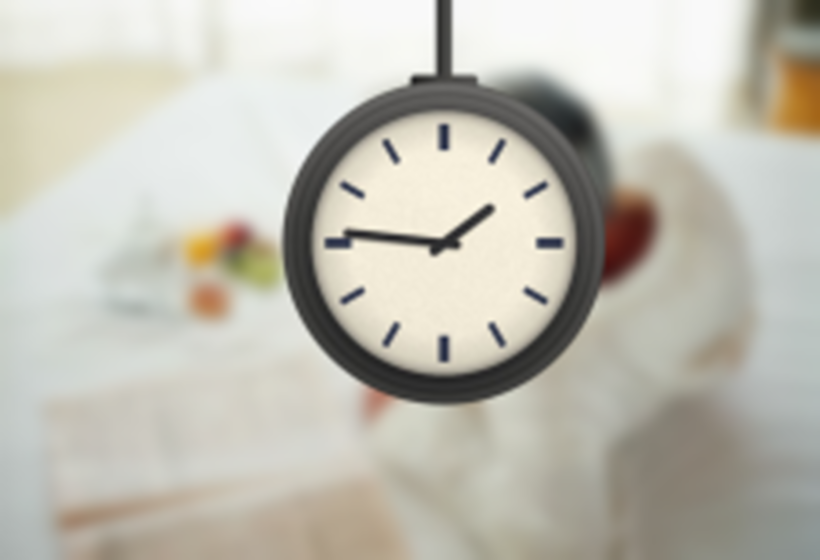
1:46
